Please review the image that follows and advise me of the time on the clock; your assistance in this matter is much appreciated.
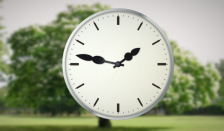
1:47
